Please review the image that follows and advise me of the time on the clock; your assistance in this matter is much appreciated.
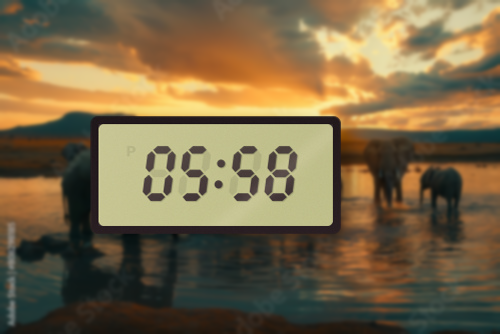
5:58
